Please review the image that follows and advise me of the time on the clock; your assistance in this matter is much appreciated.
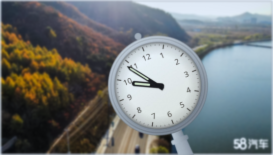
9:54
